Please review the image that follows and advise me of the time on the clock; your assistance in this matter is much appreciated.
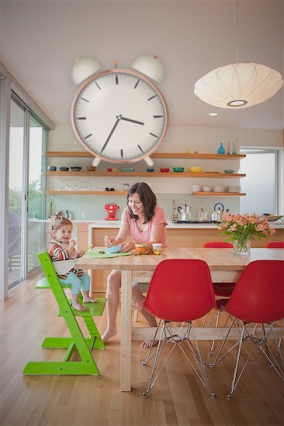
3:35
